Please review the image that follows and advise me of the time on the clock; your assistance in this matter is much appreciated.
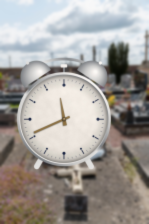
11:41
